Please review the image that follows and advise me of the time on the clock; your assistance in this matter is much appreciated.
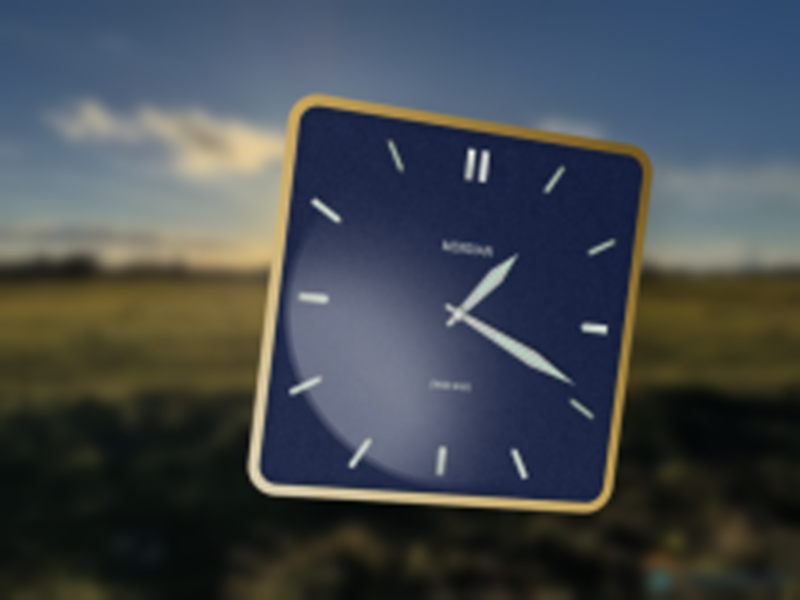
1:19
